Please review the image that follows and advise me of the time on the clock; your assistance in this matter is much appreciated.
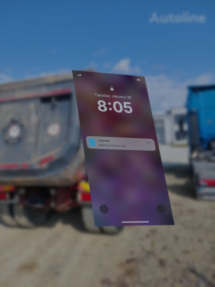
8:05
